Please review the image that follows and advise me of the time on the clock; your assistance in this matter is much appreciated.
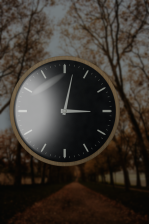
3:02
